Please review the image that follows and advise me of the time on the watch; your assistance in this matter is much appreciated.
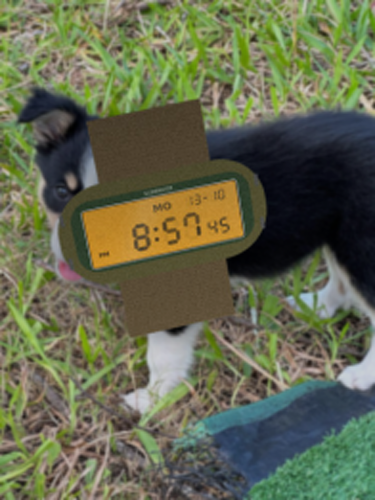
8:57:45
